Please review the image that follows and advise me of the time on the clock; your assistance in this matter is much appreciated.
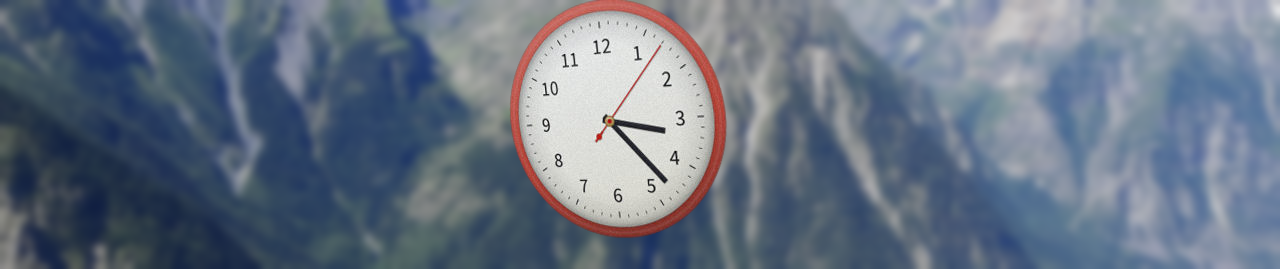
3:23:07
